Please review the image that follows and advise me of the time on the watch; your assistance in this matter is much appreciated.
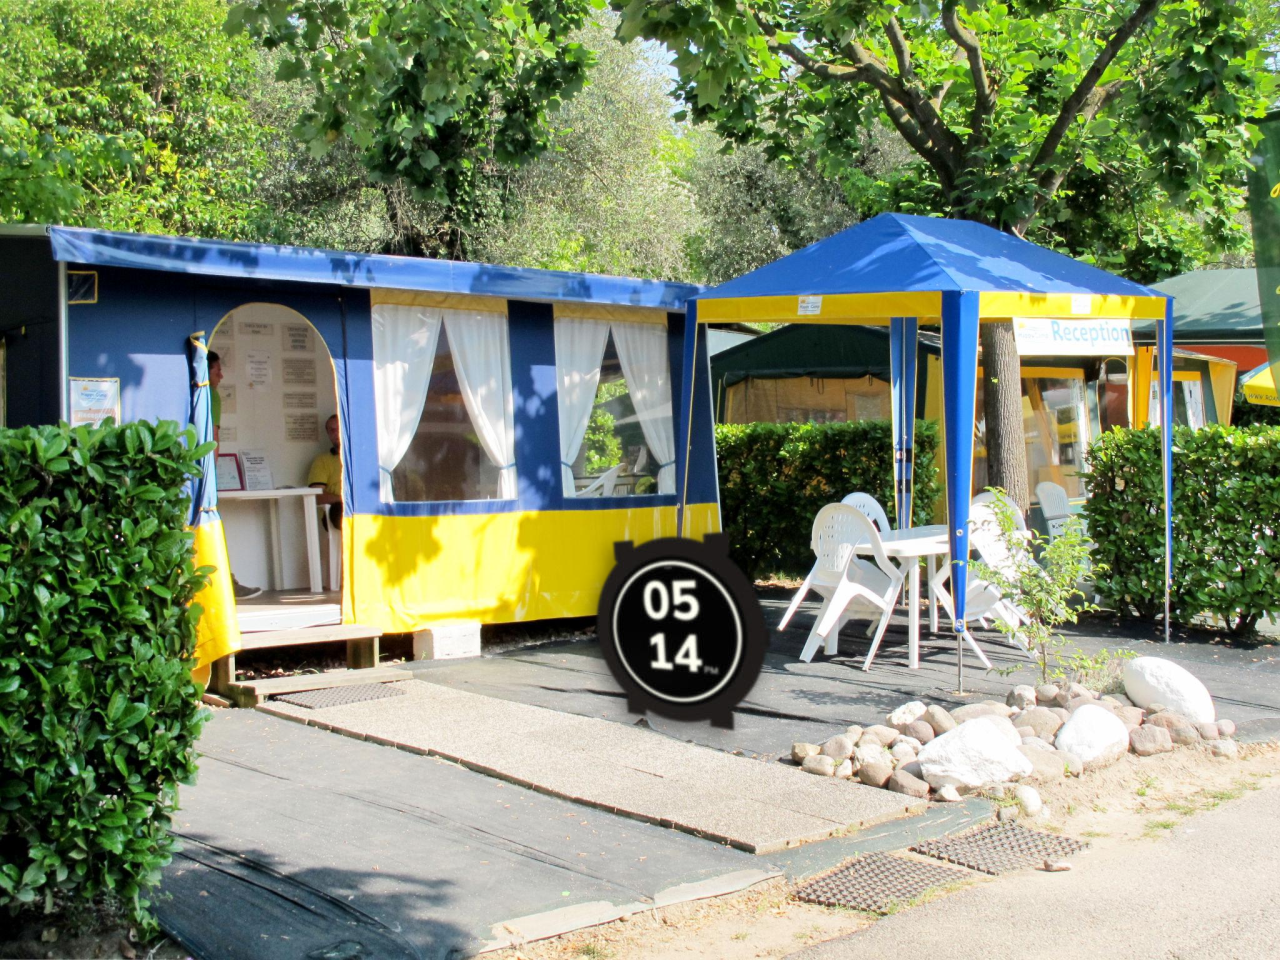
5:14
